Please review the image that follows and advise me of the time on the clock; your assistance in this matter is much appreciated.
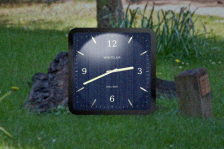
2:41
